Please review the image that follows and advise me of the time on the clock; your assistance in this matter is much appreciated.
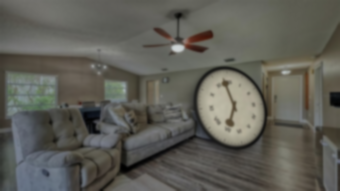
6:58
